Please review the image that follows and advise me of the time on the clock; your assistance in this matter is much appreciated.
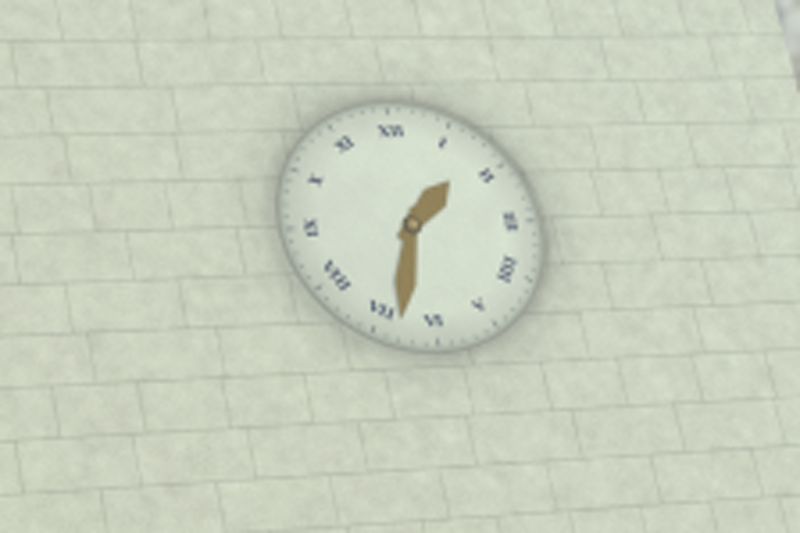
1:33
